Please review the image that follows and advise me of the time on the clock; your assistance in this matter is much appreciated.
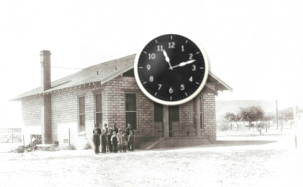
11:12
